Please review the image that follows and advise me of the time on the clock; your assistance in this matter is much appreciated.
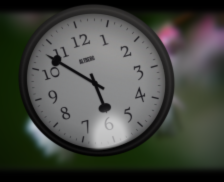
5:53
